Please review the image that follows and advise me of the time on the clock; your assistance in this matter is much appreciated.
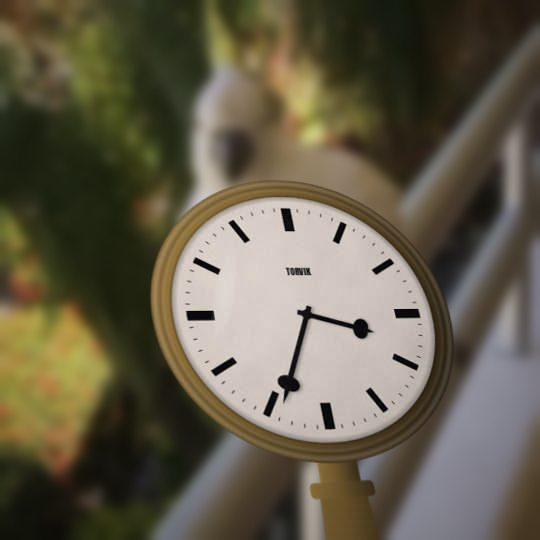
3:34
